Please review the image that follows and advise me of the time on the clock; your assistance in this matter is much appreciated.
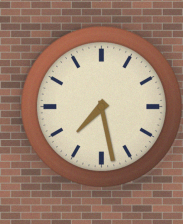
7:28
